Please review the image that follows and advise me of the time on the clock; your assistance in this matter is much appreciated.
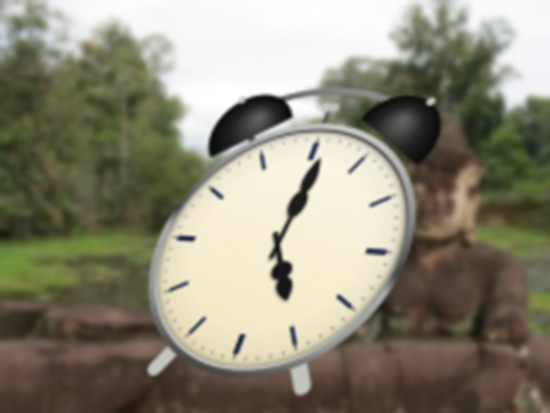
5:01
